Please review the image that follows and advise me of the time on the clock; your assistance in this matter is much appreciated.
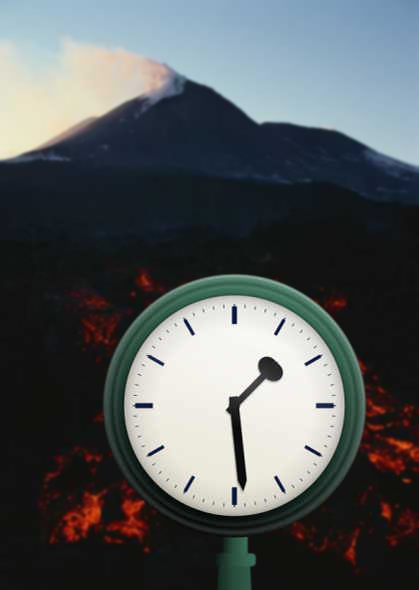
1:29
